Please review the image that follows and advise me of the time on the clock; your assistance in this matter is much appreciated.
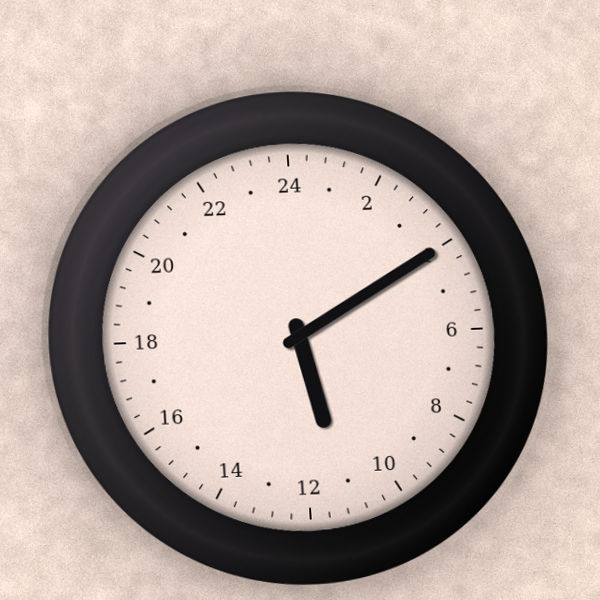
11:10
